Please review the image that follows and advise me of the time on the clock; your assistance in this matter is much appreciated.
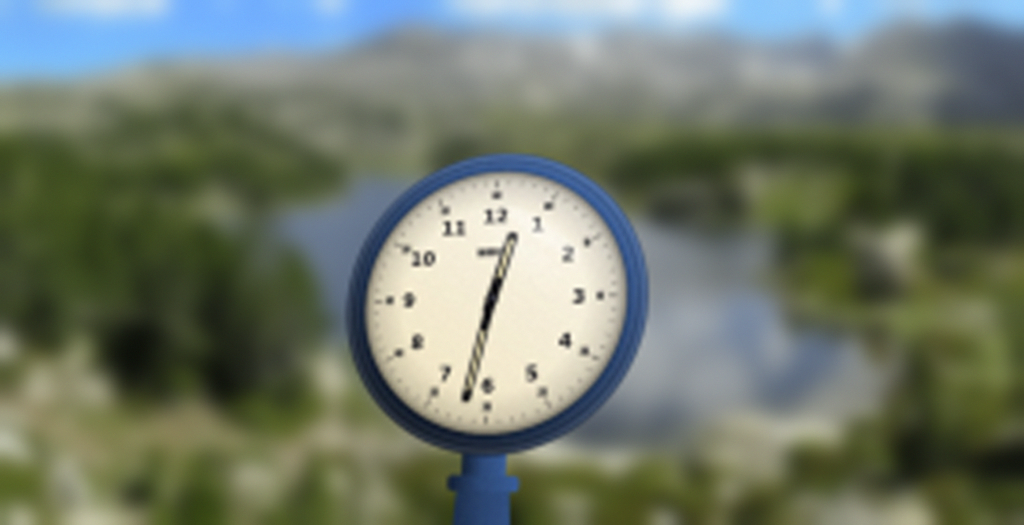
12:32
